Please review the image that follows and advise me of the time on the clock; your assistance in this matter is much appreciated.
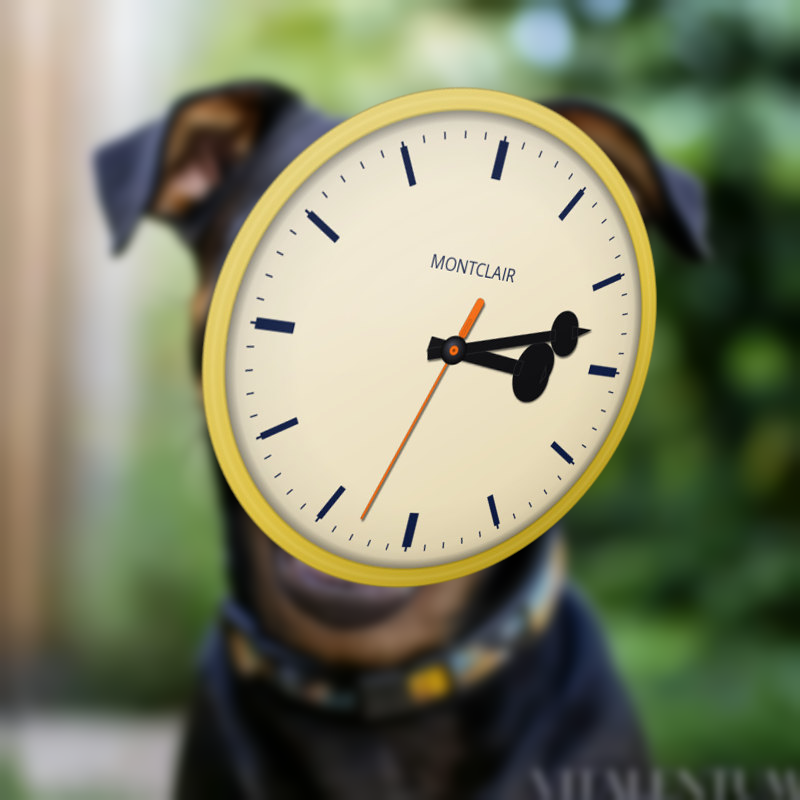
3:12:33
